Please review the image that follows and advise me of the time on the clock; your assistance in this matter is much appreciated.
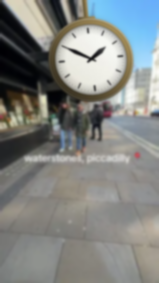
1:50
